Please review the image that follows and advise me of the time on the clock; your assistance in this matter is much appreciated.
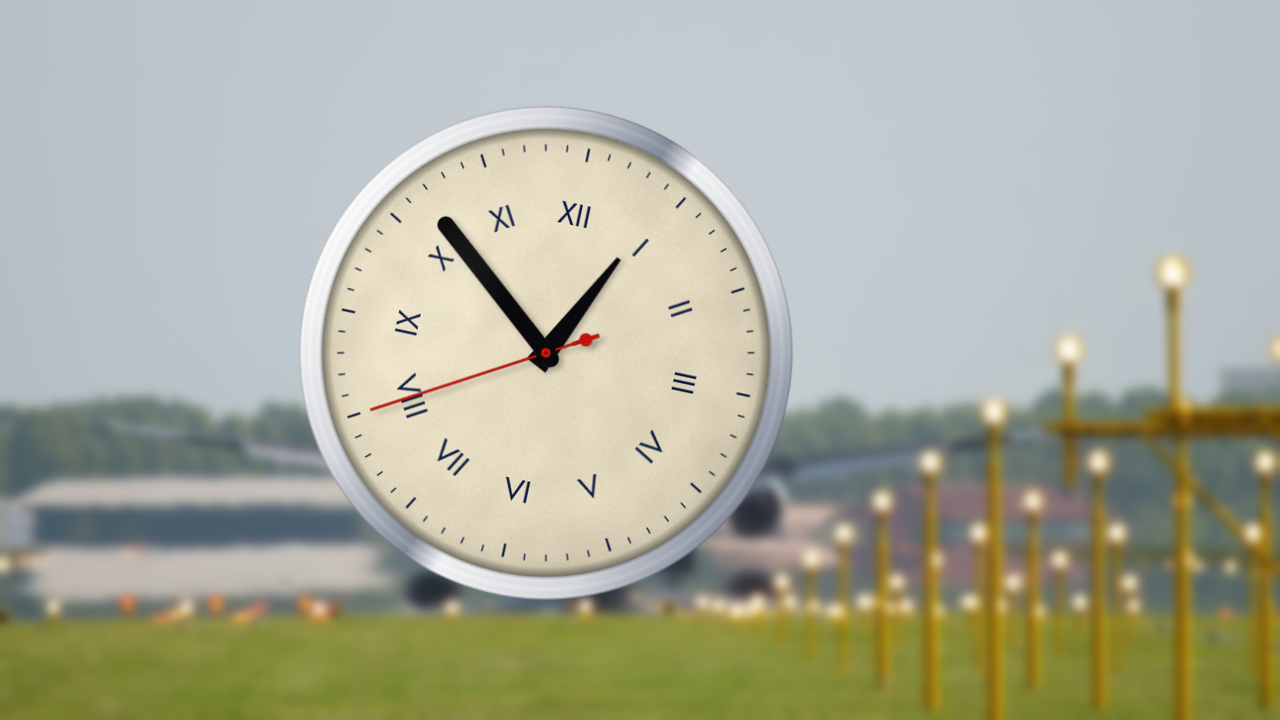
12:51:40
